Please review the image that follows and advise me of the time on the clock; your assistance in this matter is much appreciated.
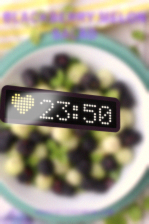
23:50
